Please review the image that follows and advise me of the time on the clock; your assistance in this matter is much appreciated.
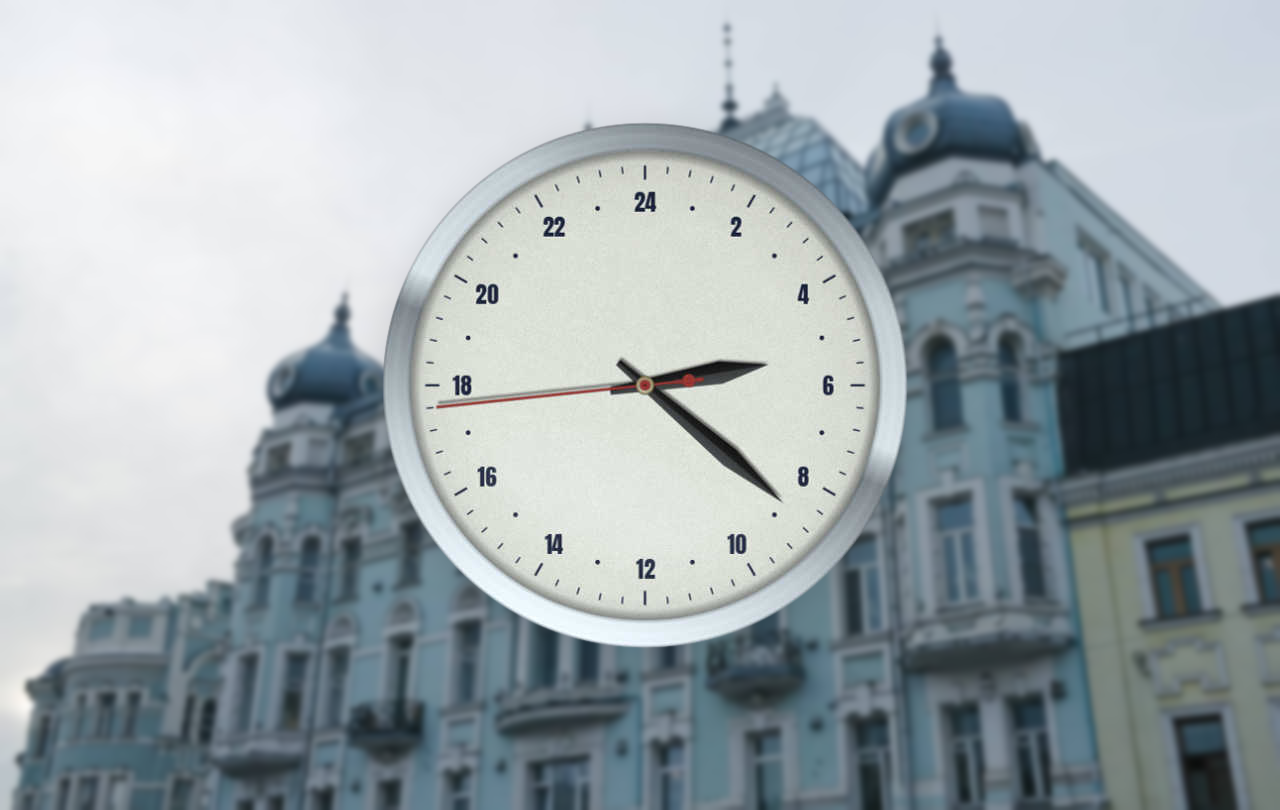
5:21:44
